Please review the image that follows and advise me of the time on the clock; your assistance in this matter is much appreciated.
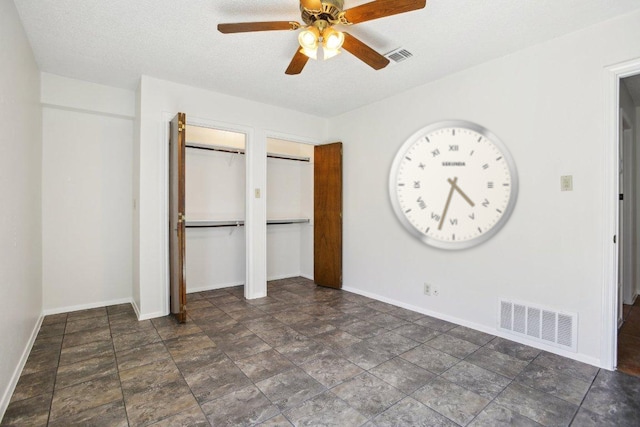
4:33
